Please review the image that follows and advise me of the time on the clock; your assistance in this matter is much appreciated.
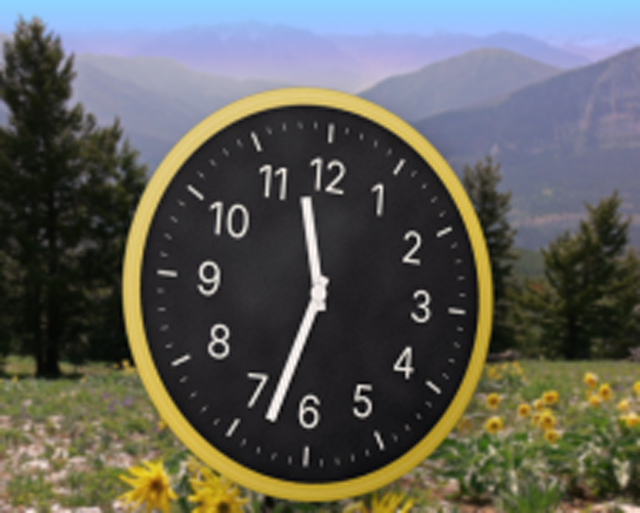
11:33
